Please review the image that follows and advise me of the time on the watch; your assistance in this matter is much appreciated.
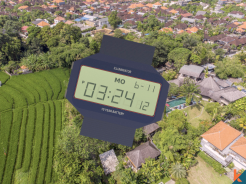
3:24:12
